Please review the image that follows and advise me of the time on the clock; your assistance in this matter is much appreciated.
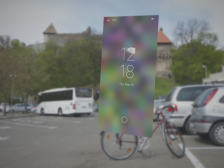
12:18
